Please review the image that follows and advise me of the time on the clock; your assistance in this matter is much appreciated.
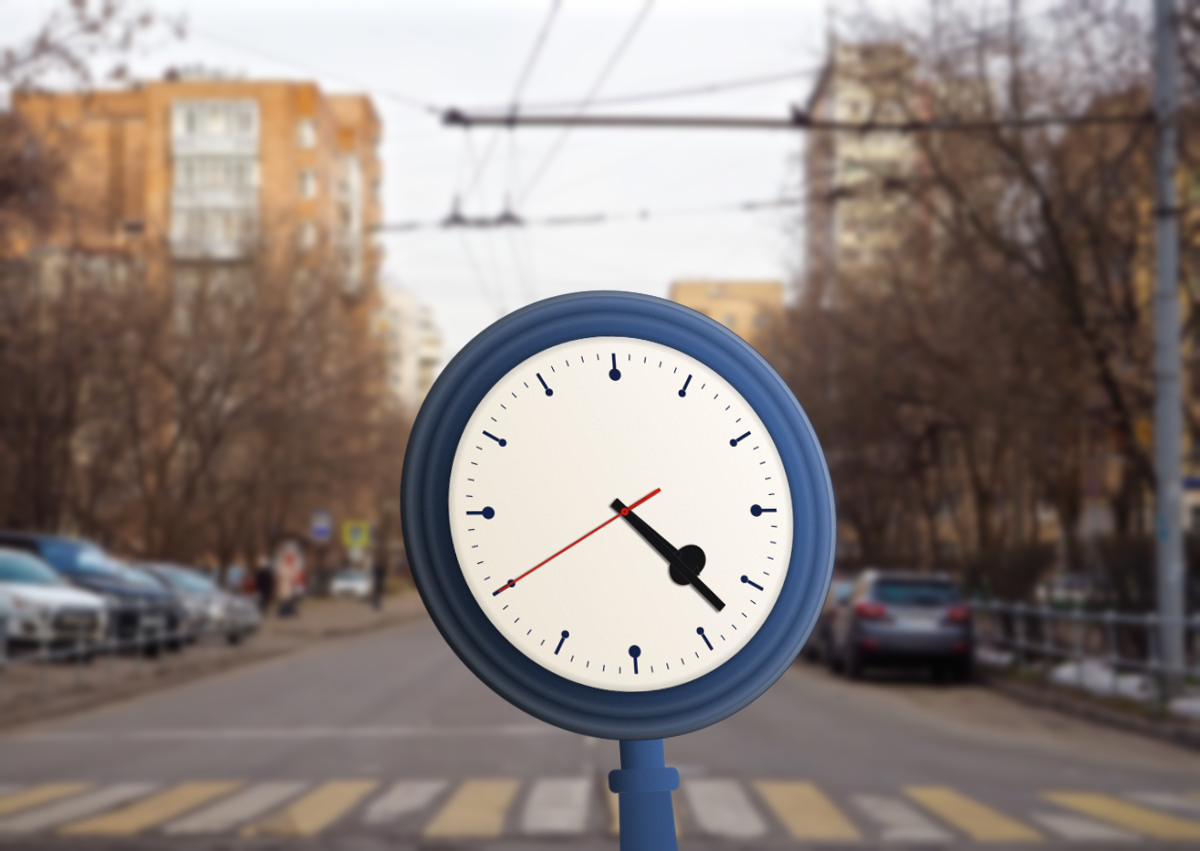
4:22:40
